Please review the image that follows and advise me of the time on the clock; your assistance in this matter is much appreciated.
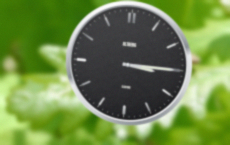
3:15
